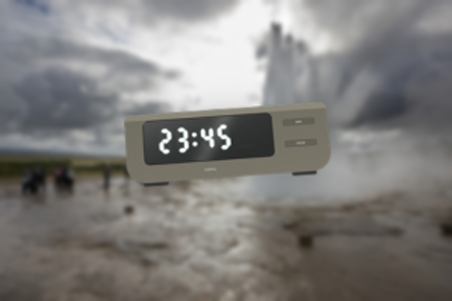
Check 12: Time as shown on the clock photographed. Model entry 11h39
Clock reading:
23h45
